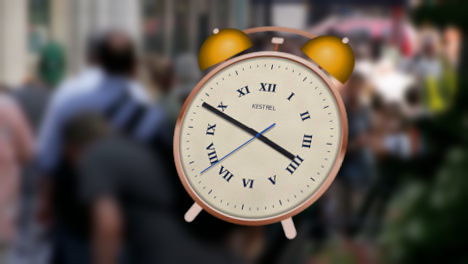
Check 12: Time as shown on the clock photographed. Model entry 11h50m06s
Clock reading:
3h48m38s
